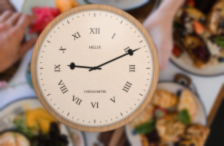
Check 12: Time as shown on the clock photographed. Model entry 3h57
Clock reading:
9h11
